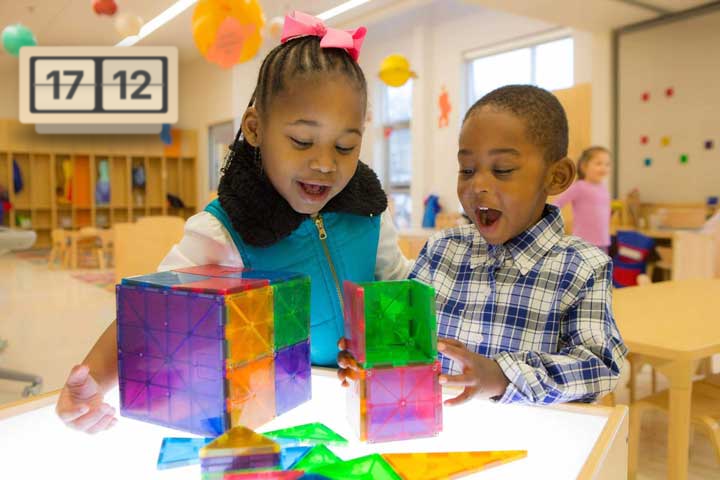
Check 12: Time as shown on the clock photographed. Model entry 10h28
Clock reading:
17h12
